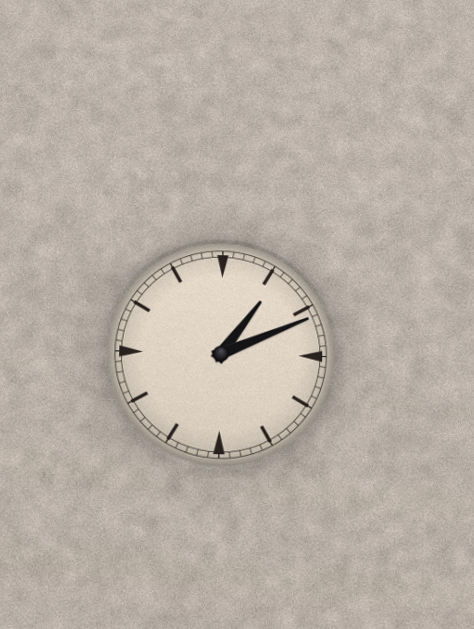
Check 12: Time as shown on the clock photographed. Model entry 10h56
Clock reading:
1h11
